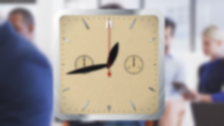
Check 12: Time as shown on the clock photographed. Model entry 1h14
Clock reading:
12h43
